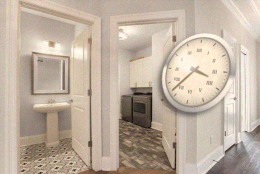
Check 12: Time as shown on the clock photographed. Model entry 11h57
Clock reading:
3h37
